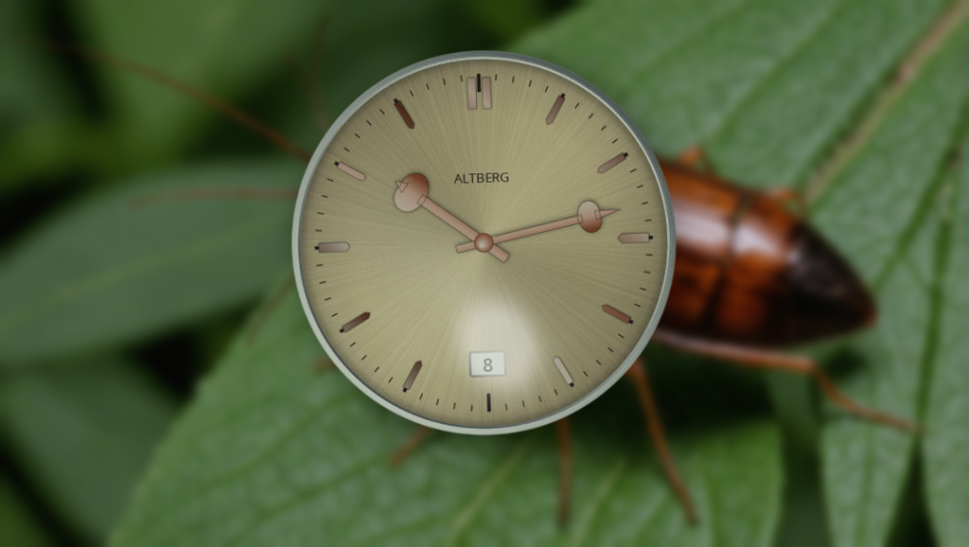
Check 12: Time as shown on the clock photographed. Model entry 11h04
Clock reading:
10h13
